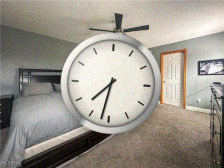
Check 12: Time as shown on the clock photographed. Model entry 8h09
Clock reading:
7h32
